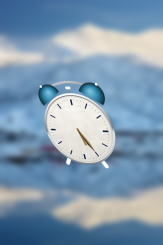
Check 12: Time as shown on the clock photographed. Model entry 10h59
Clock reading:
5h25
